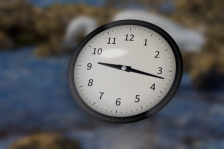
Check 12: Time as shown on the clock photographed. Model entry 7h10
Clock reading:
9h17
